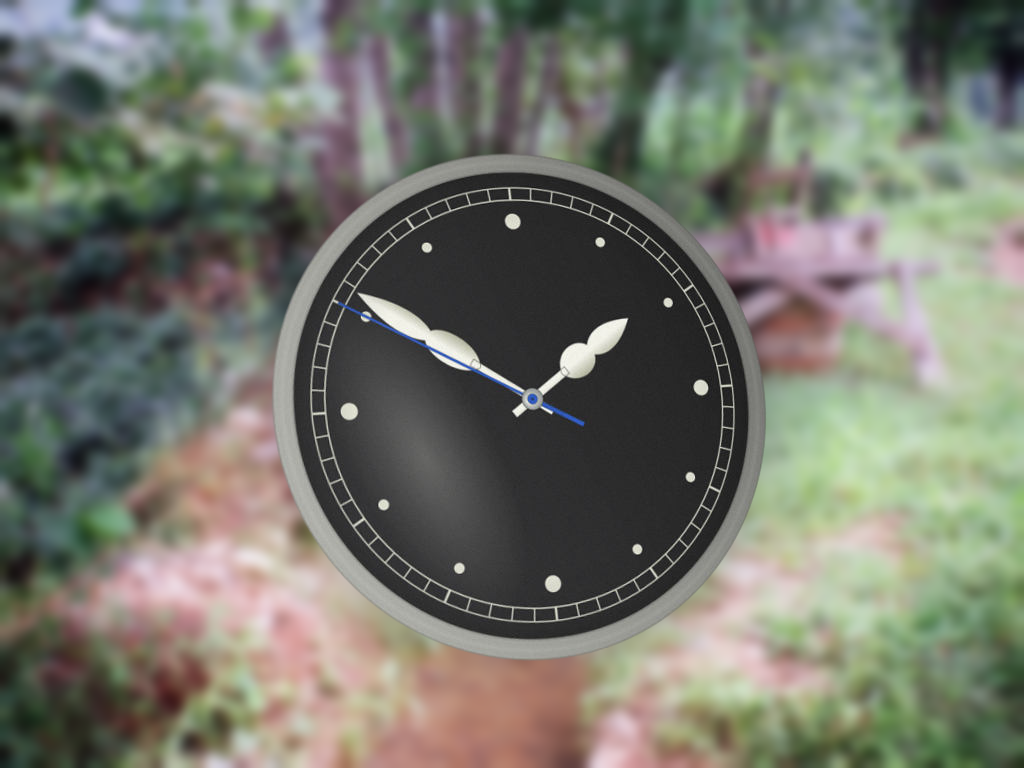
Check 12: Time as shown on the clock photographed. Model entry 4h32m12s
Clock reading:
1h50m50s
